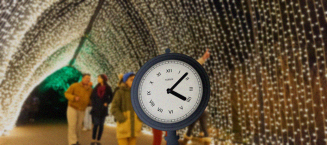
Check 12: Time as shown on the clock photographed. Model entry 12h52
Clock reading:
4h08
